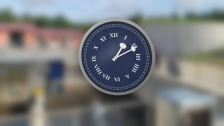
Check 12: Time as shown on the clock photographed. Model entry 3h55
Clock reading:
1h11
